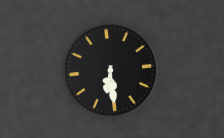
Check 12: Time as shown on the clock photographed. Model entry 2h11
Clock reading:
6h30
